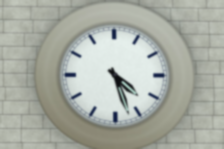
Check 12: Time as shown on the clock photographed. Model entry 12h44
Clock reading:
4h27
